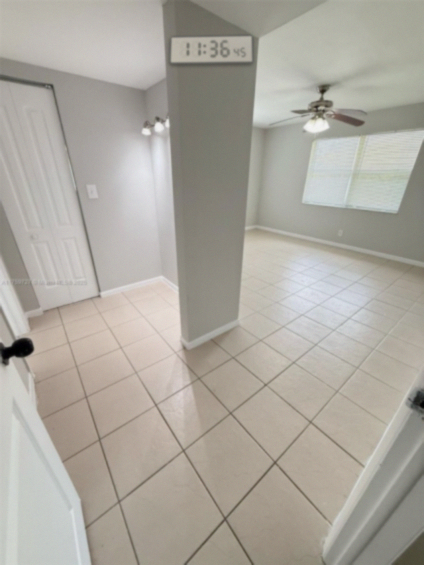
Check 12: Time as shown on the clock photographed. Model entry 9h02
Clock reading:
11h36
